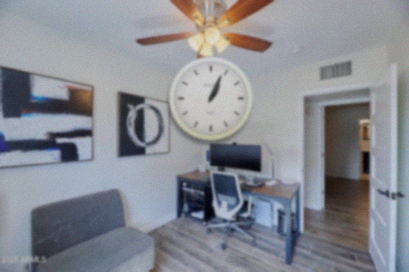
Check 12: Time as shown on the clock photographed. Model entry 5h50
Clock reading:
1h04
